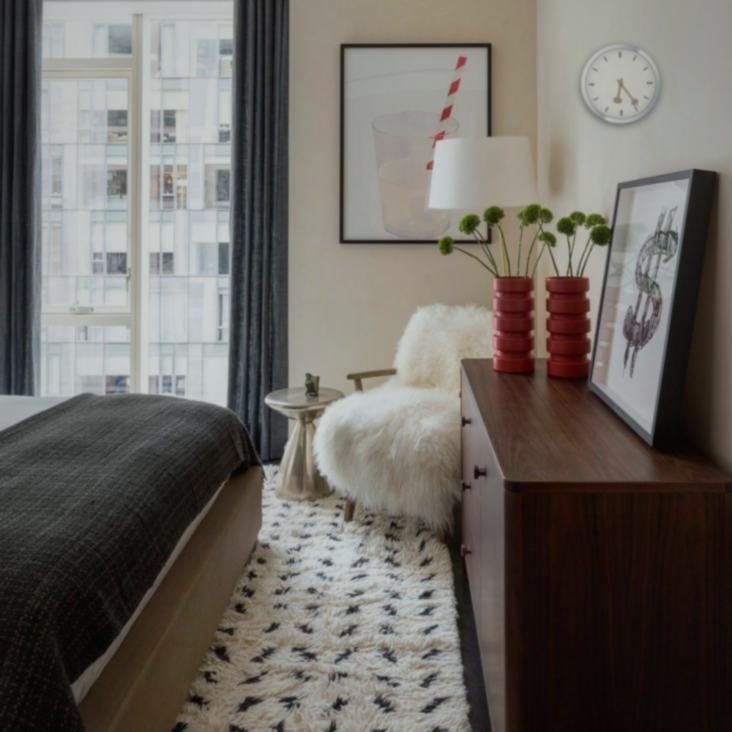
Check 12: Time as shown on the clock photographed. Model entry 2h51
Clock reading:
6h24
